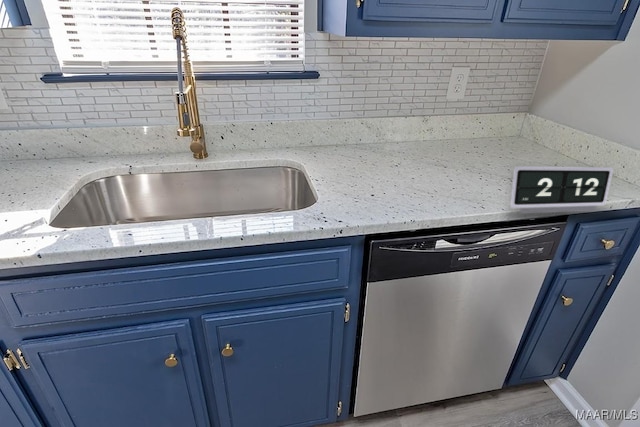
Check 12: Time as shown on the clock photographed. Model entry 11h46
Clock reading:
2h12
